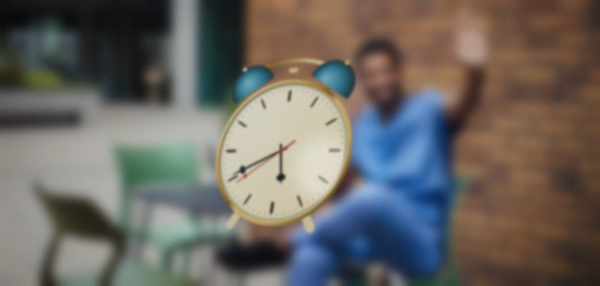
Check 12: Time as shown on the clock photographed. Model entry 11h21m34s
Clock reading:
5h40m39s
